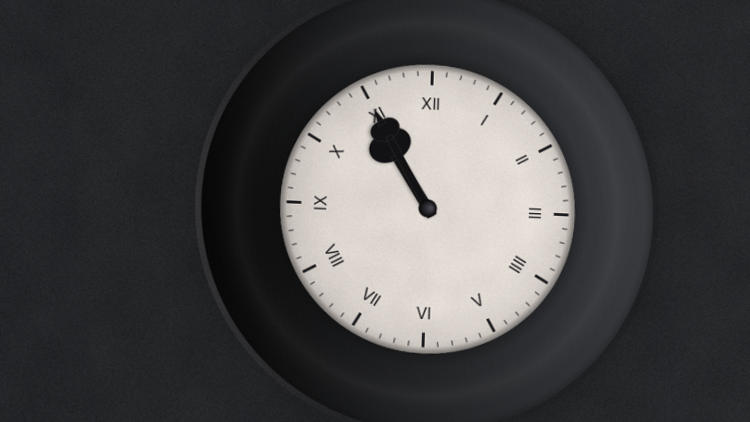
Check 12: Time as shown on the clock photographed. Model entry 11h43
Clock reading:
10h55
